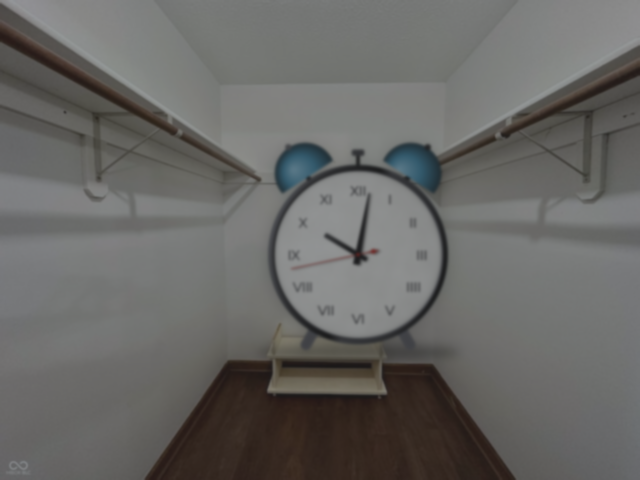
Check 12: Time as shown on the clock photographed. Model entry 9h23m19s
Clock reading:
10h01m43s
